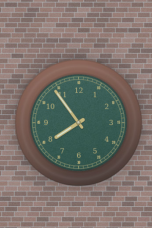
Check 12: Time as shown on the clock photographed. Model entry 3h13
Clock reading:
7h54
